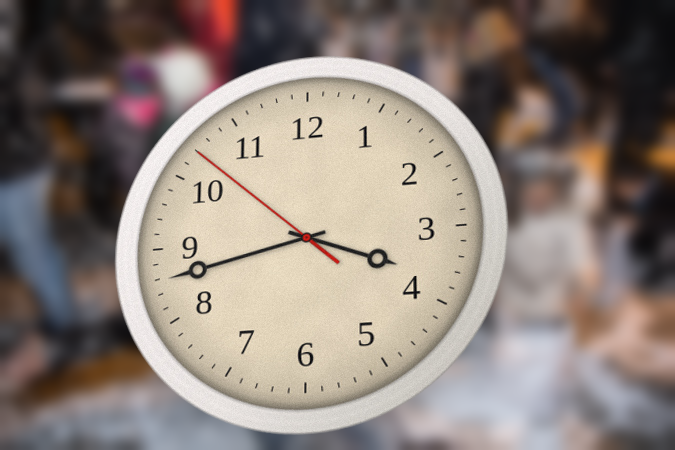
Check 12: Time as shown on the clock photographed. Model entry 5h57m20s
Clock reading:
3h42m52s
